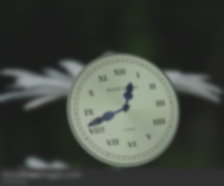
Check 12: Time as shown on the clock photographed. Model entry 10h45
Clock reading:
12h42
